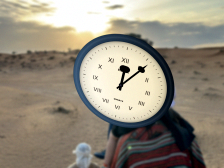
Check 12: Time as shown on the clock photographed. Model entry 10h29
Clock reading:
12h06
